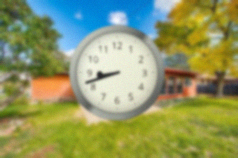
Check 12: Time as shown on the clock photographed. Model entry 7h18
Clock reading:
8h42
